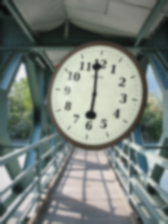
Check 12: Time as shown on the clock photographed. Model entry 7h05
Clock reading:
5h59
